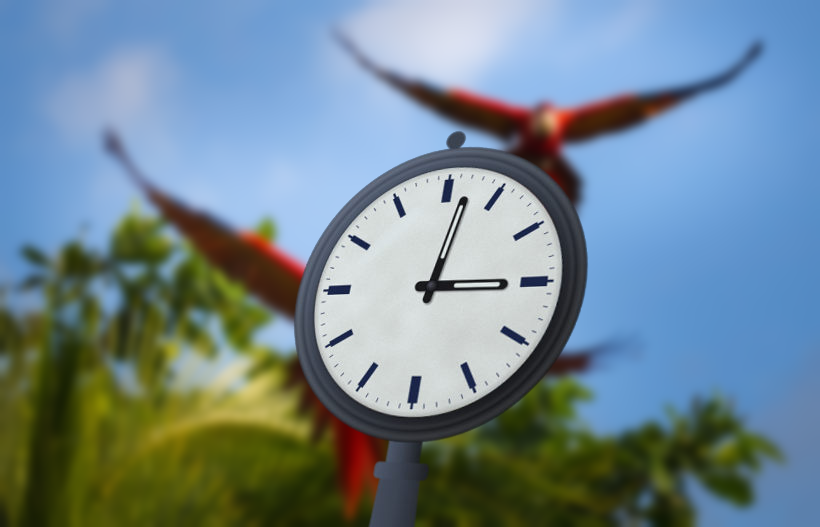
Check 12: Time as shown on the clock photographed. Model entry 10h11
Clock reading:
3h02
